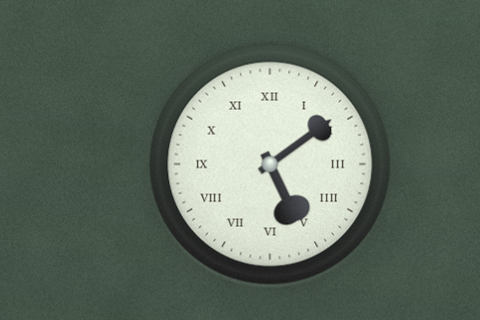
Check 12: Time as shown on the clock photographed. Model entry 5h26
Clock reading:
5h09
